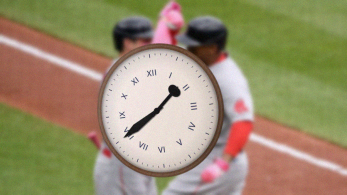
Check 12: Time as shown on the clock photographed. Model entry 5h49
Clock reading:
1h40
